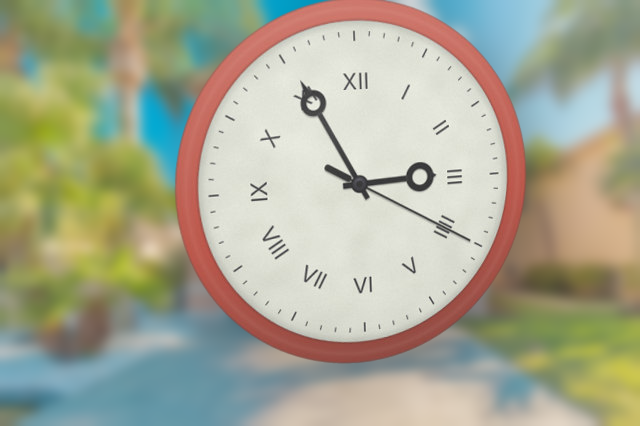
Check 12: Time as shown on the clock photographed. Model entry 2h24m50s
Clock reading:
2h55m20s
